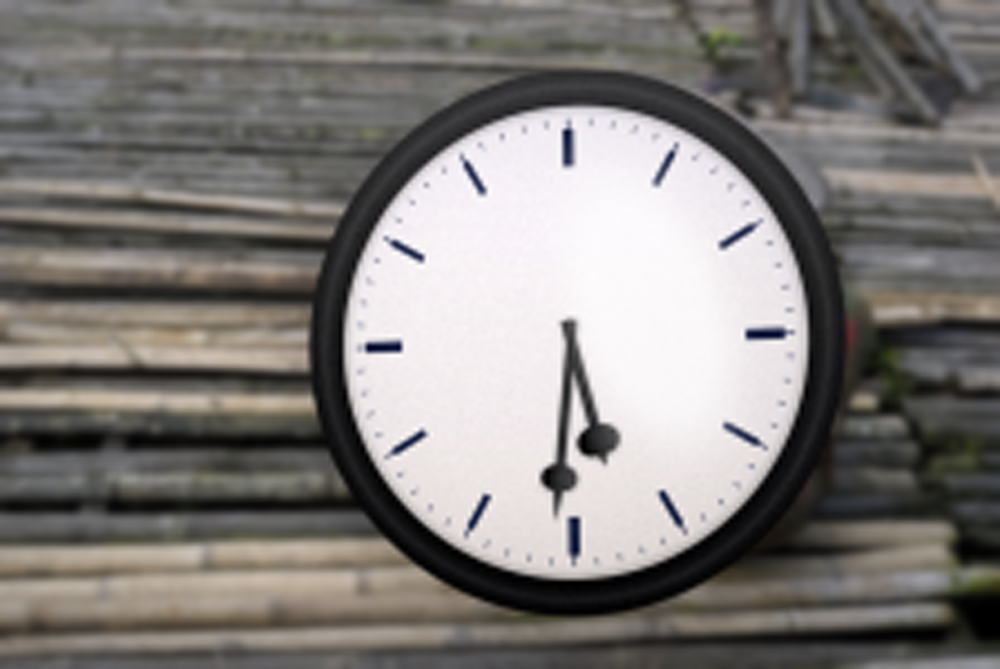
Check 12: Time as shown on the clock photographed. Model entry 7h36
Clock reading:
5h31
